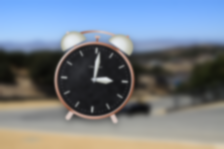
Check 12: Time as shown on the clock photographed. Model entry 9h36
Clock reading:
3h01
